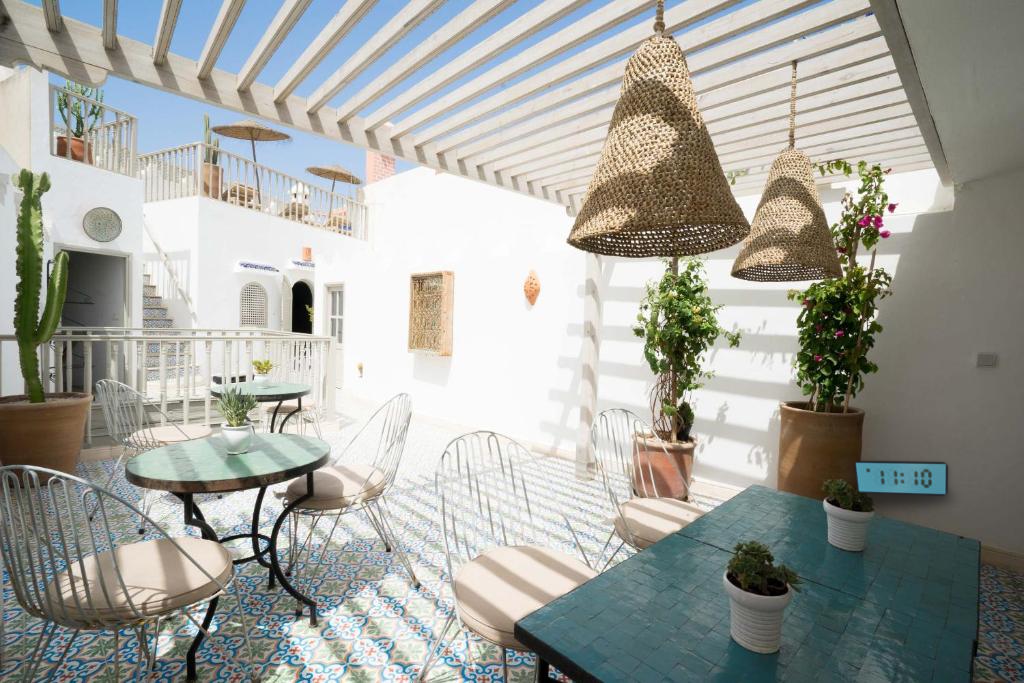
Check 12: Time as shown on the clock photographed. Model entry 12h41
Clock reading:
11h10
